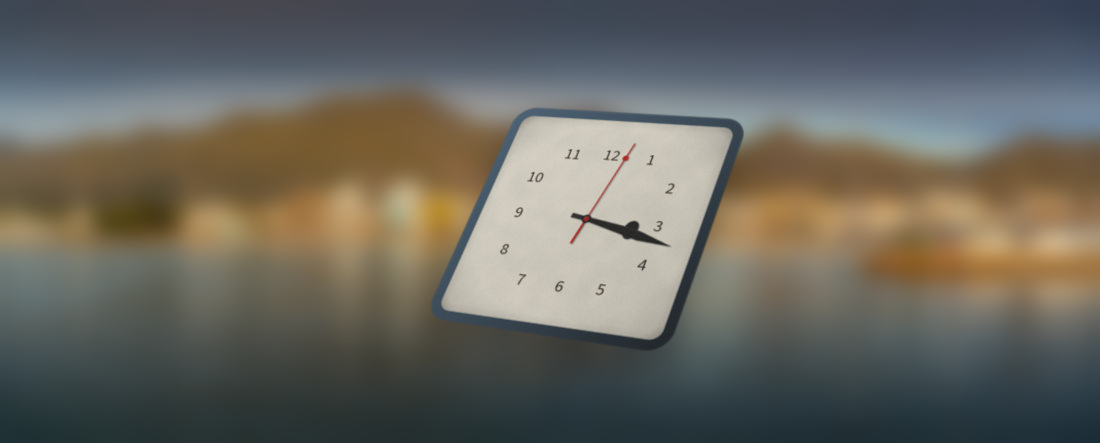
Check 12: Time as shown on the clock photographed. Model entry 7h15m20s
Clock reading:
3h17m02s
